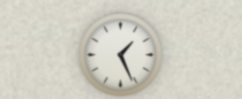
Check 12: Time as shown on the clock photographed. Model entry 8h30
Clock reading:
1h26
